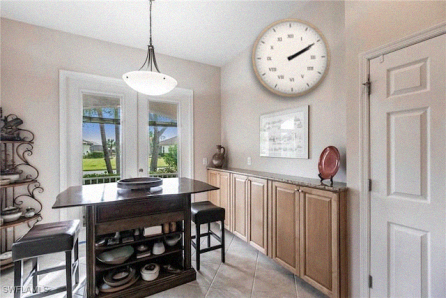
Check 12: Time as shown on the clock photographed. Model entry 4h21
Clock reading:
2h10
